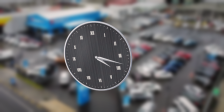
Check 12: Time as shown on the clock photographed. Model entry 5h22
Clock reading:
4h18
